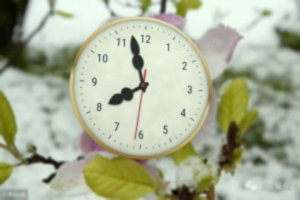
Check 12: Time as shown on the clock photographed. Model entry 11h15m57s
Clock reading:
7h57m31s
